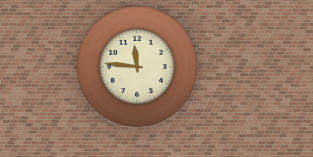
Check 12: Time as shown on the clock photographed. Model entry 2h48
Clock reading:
11h46
